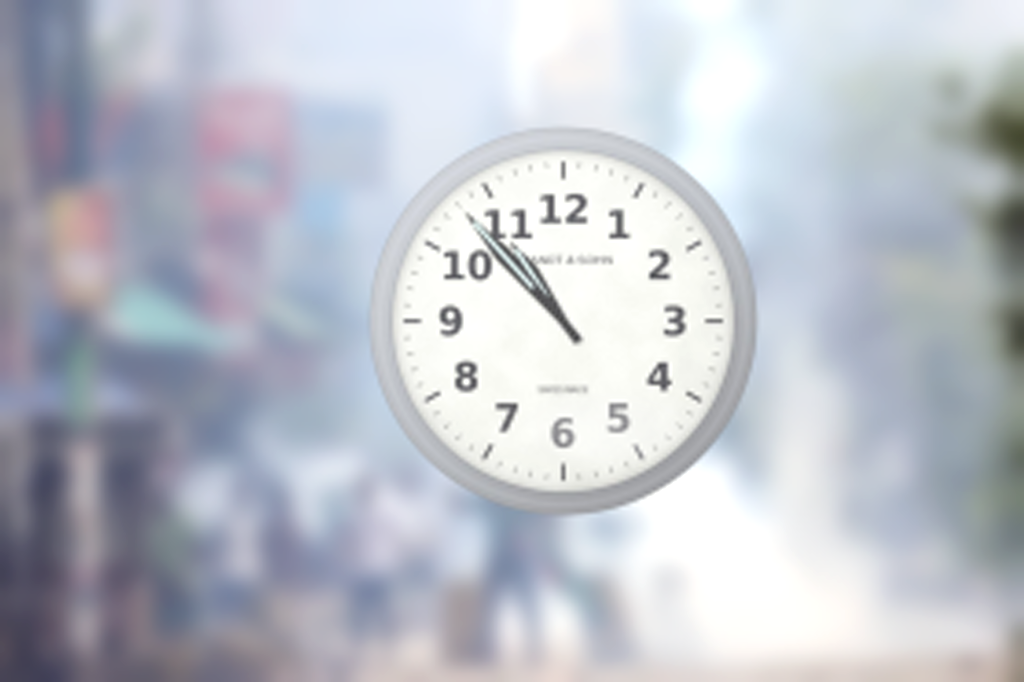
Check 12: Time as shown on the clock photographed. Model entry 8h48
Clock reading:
10h53
